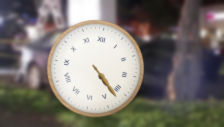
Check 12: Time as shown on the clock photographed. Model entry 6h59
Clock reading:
4h22
